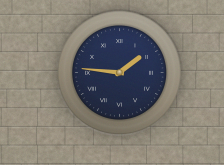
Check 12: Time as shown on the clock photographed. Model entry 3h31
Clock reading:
1h46
